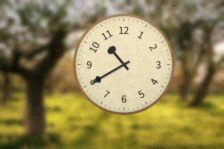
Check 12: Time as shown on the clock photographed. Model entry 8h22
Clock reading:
10h40
